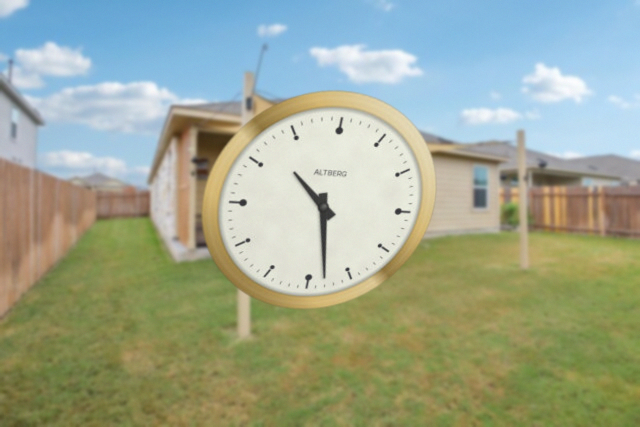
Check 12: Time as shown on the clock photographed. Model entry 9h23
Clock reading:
10h28
